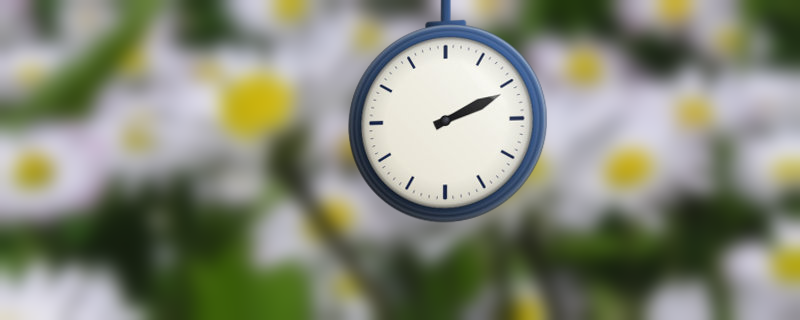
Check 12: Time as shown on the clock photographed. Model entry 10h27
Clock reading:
2h11
